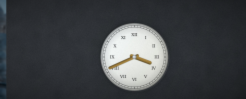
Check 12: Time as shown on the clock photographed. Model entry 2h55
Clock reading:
3h41
